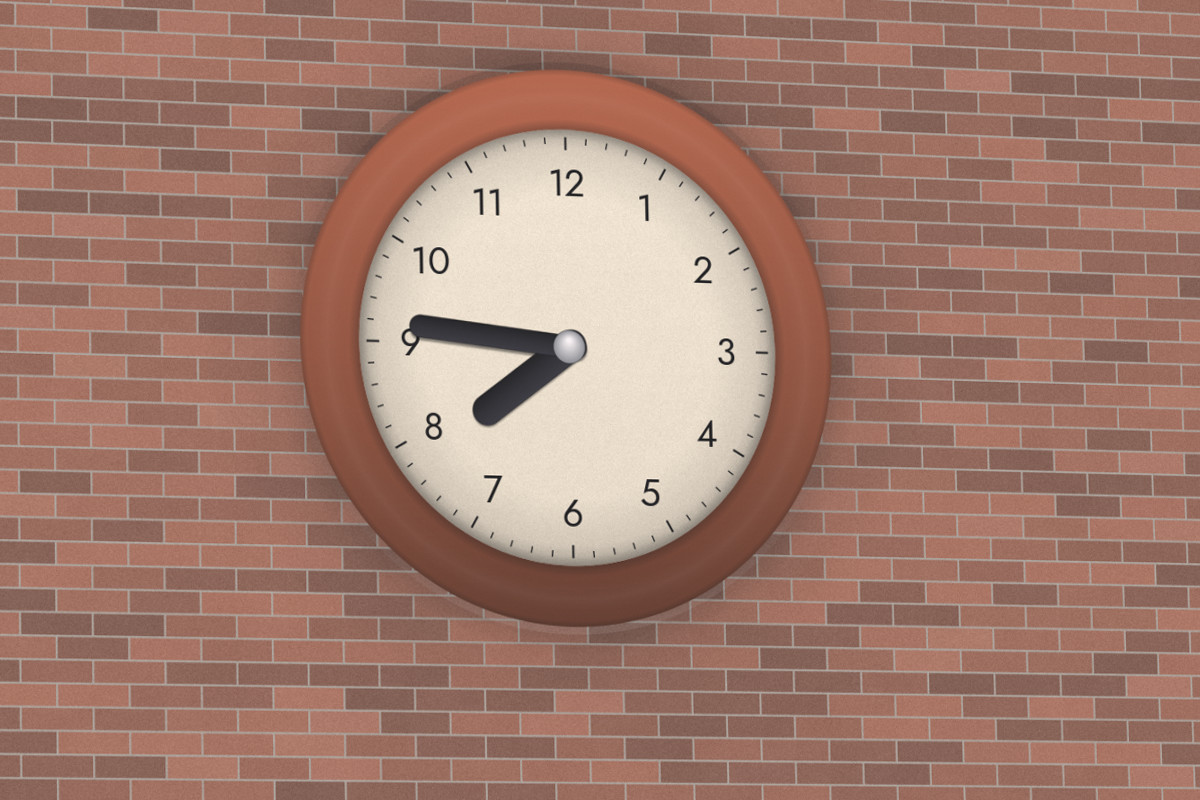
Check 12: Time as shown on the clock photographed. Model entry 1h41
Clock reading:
7h46
